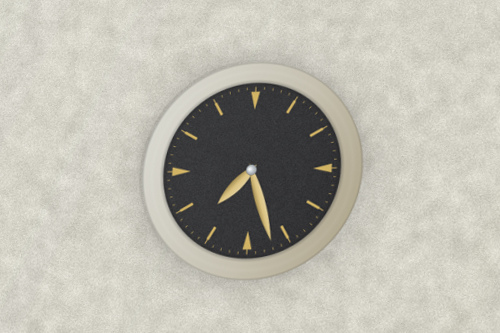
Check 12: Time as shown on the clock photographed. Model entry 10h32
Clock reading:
7h27
